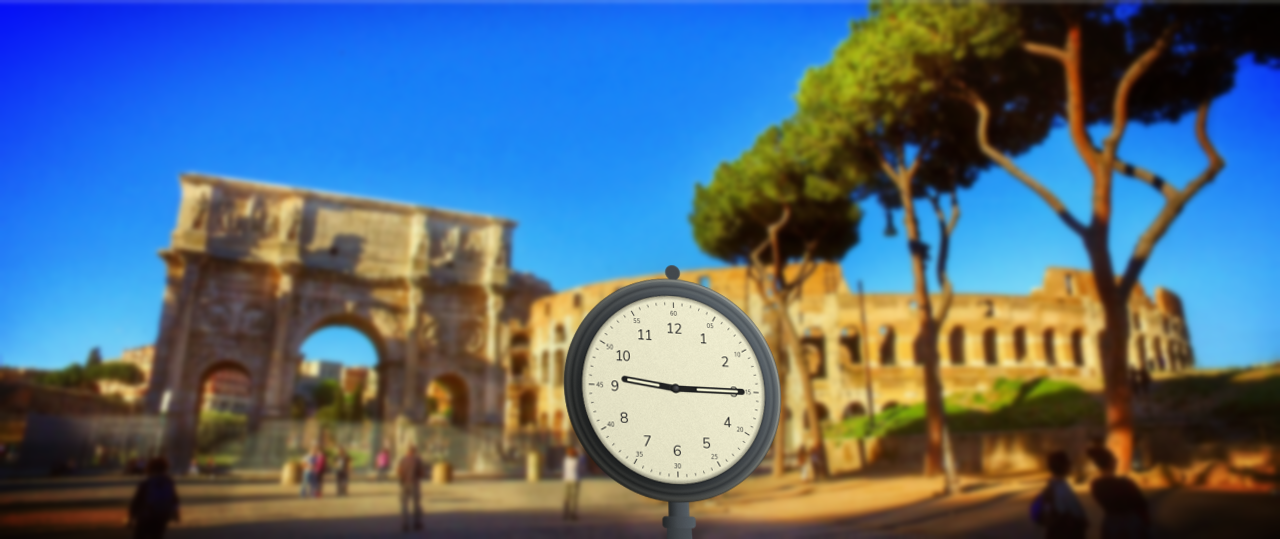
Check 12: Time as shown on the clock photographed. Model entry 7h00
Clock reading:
9h15
